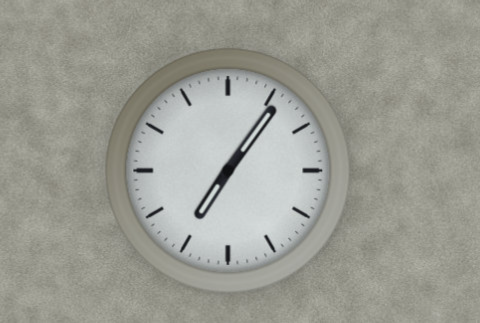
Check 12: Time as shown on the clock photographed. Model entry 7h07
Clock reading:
7h06
